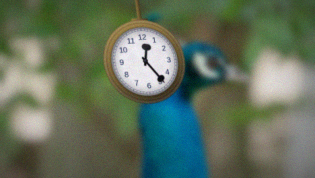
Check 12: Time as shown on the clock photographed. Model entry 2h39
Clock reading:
12h24
